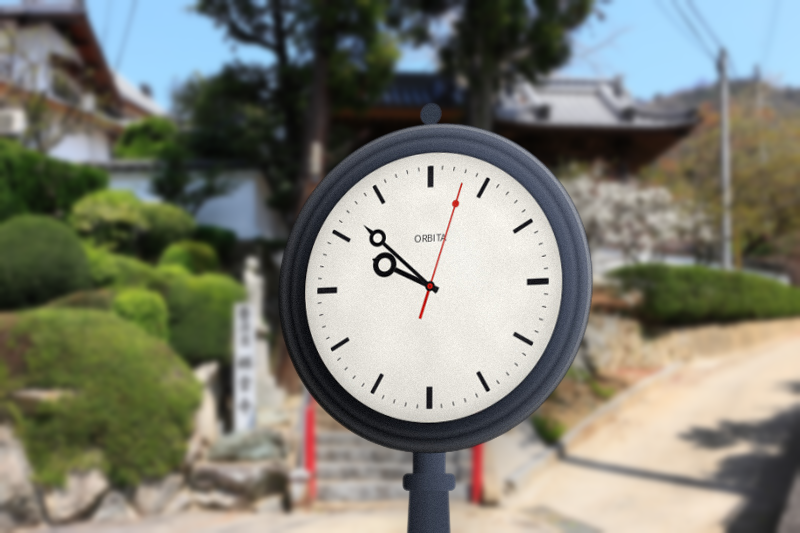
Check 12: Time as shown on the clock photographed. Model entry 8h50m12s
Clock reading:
9h52m03s
